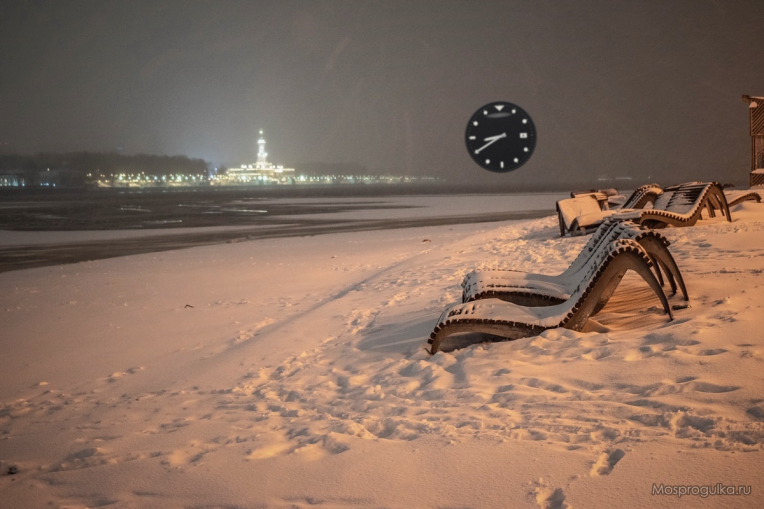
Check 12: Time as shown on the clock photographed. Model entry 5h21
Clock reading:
8h40
